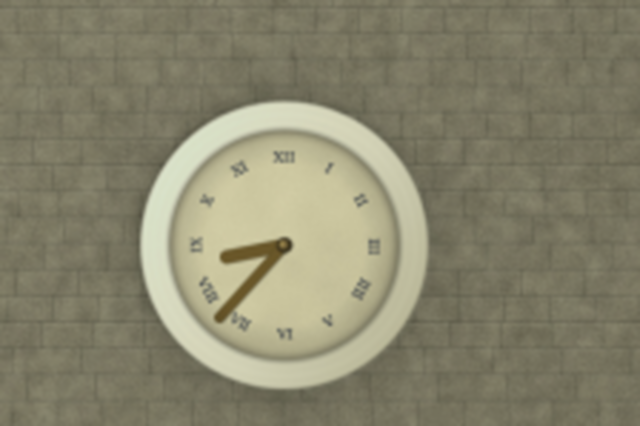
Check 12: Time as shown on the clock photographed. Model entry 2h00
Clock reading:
8h37
